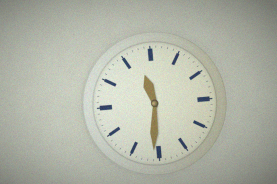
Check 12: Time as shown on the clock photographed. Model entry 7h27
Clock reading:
11h31
